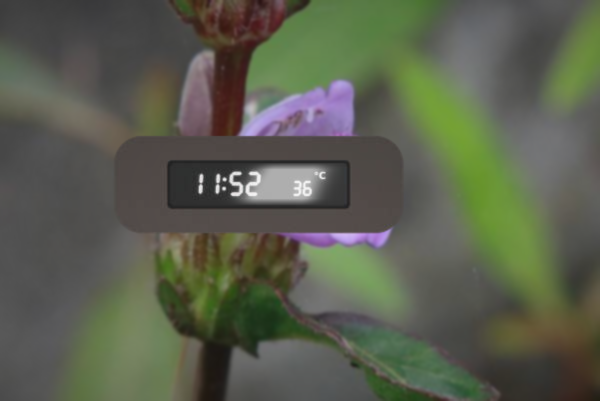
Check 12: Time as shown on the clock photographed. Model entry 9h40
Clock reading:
11h52
